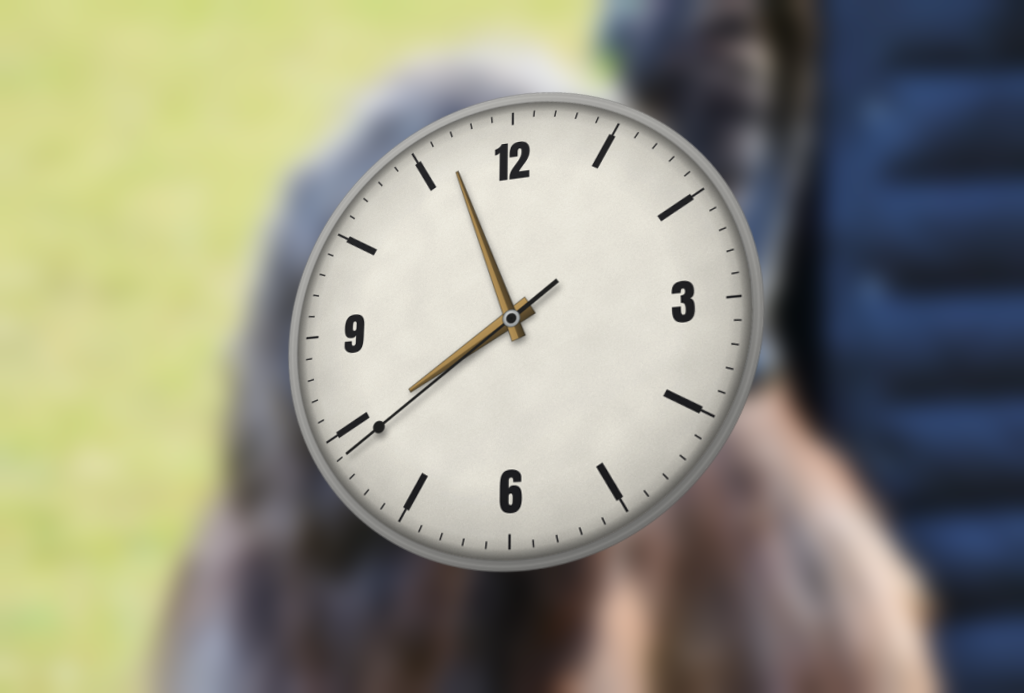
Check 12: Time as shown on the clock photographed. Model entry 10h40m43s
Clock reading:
7h56m39s
